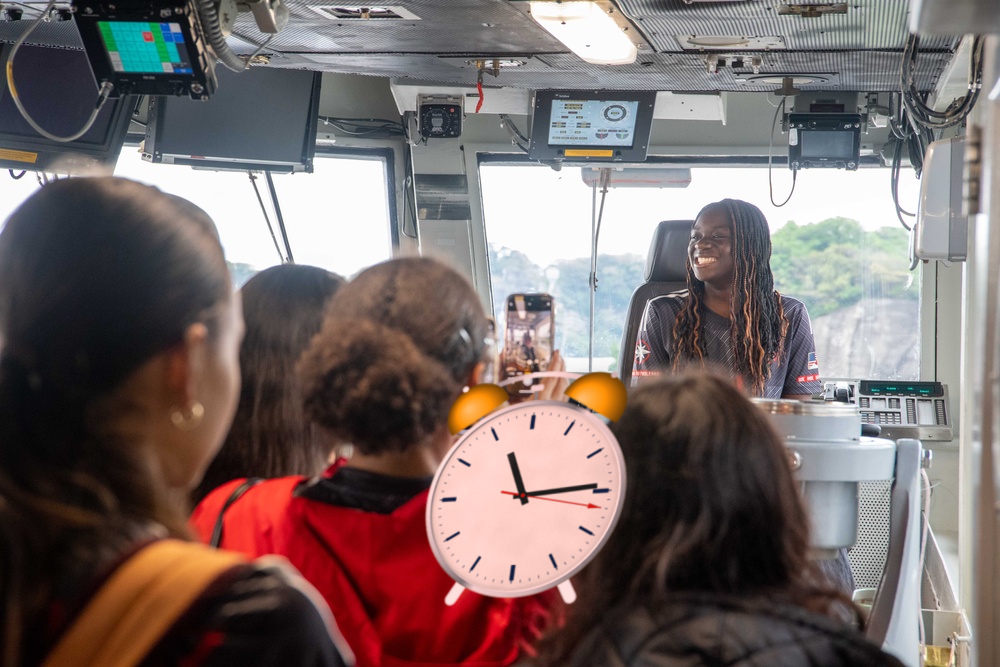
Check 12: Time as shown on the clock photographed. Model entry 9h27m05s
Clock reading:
11h14m17s
